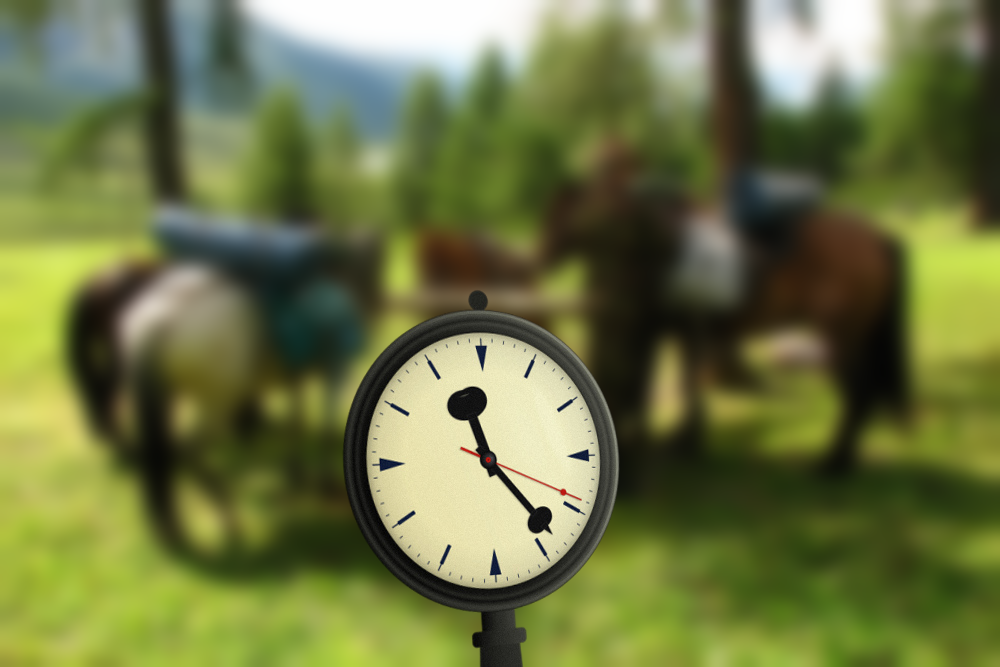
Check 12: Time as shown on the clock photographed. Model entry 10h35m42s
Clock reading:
11h23m19s
